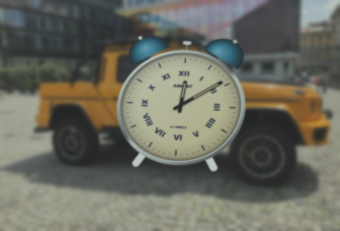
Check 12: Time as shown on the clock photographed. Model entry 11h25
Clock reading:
12h09
